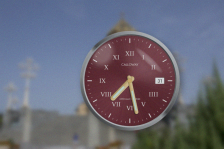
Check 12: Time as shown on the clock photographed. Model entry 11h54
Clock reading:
7h28
